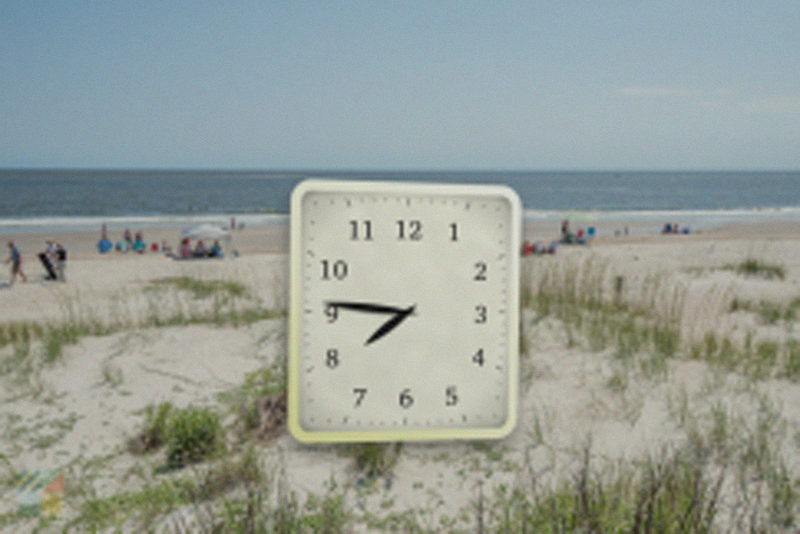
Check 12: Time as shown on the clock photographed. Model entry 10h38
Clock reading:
7h46
